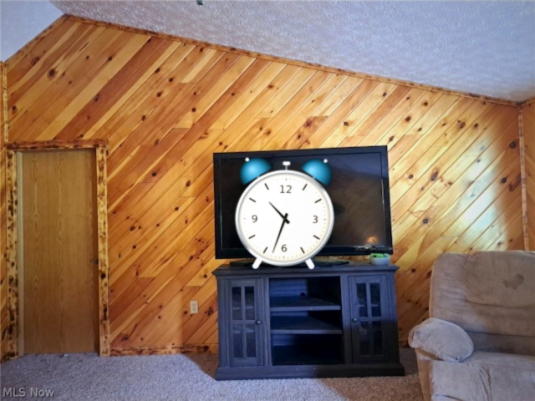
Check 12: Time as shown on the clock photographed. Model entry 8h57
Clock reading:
10h33
